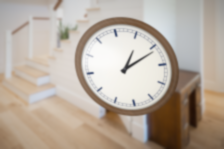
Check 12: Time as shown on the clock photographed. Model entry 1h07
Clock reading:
1h11
